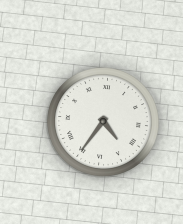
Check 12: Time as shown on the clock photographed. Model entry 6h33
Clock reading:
4h35
